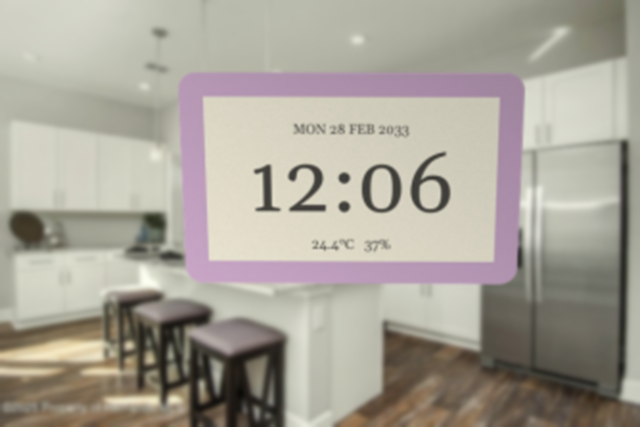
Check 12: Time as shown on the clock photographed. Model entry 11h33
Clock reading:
12h06
